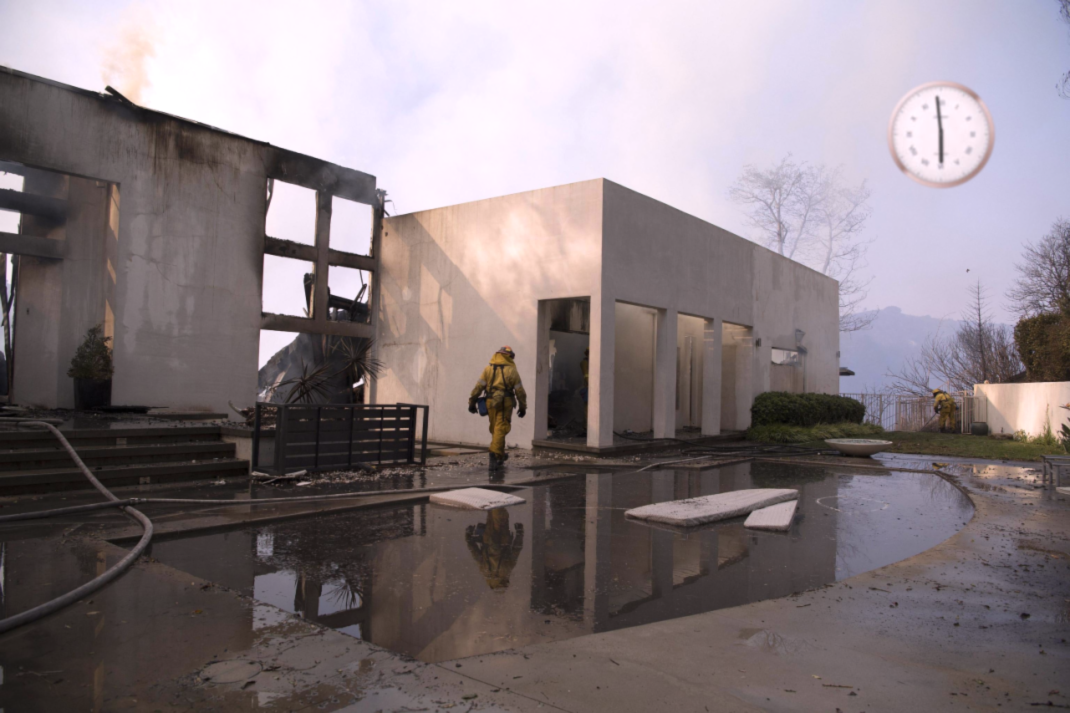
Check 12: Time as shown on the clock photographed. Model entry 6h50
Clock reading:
5h59
